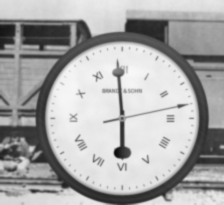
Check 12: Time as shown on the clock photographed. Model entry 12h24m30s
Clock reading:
5h59m13s
